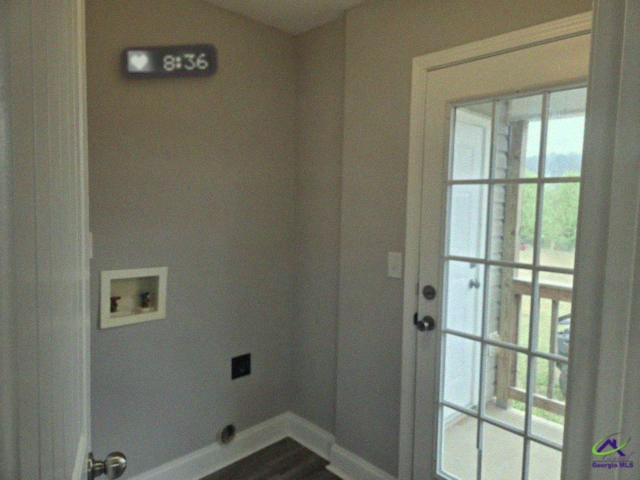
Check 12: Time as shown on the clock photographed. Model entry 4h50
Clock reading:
8h36
